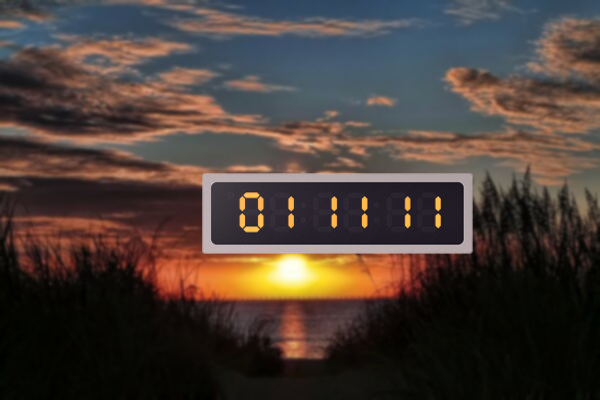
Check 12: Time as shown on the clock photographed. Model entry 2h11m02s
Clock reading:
1h11m11s
